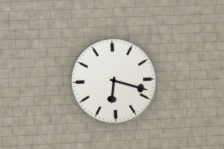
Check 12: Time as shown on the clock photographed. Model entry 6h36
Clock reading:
6h18
